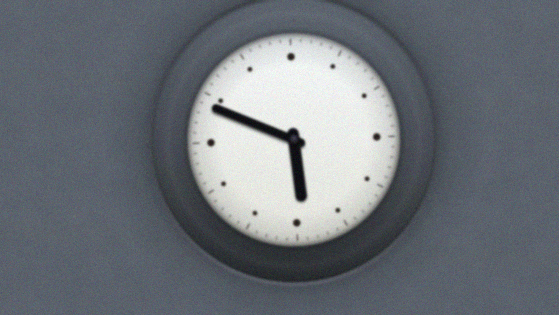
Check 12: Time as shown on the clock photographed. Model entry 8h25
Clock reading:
5h49
